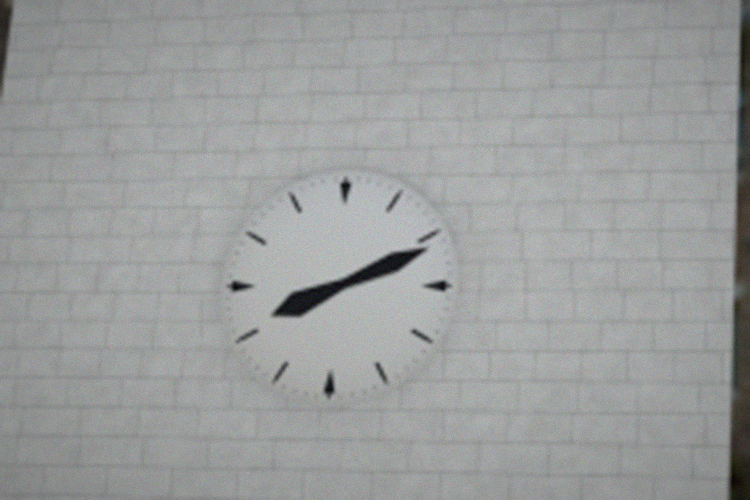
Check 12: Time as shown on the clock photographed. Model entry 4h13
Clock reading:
8h11
